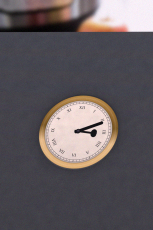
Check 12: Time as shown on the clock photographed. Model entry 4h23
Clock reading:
3h11
